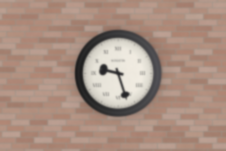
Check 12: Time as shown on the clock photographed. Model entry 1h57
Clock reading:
9h27
